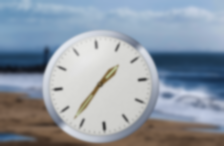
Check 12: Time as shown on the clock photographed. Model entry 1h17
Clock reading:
1h37
